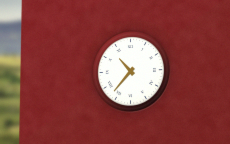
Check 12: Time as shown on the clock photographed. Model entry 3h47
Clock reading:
10h37
